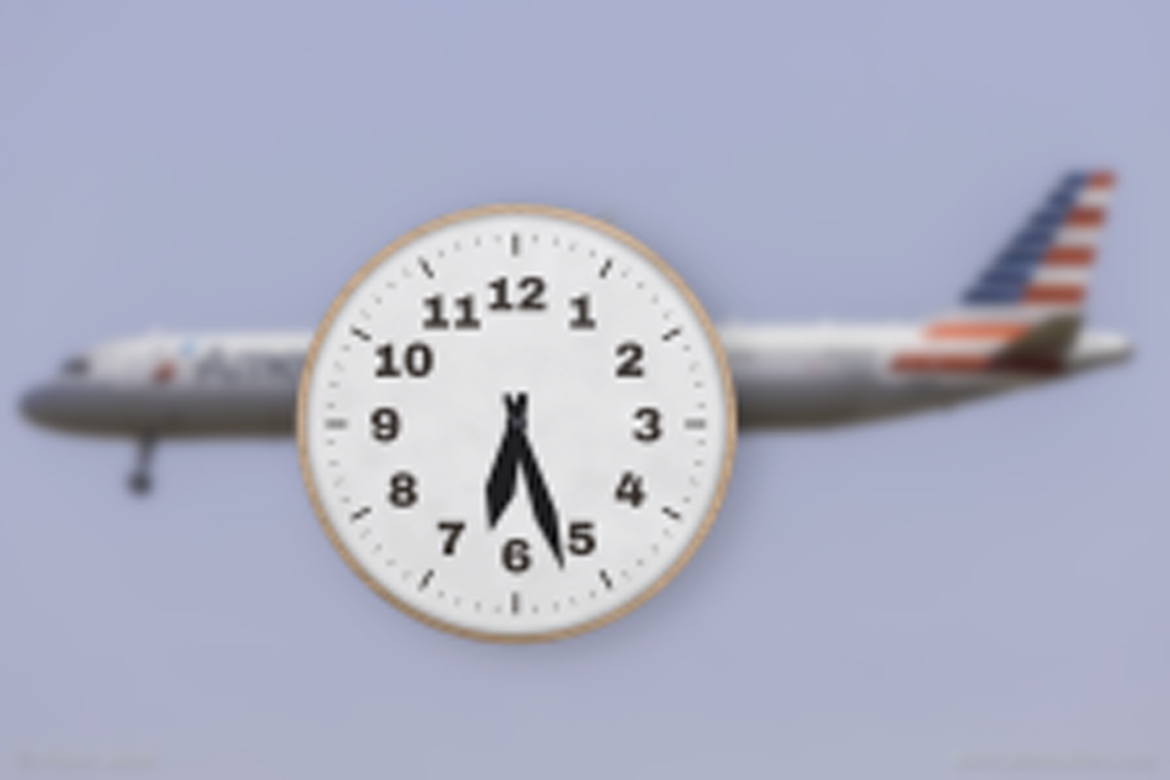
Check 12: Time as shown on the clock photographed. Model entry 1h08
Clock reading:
6h27
